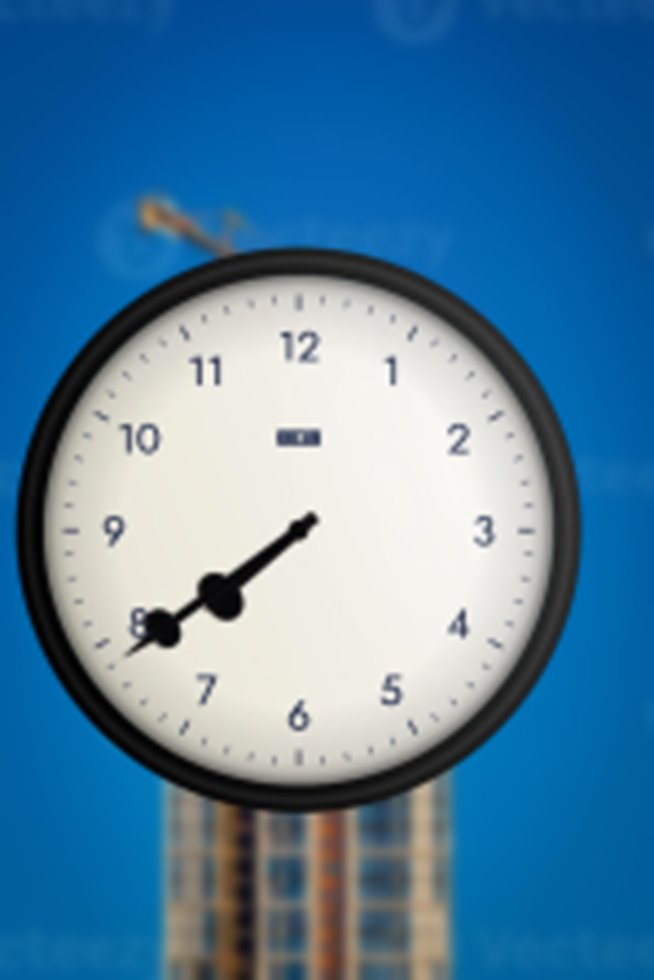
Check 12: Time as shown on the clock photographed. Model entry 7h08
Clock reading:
7h39
